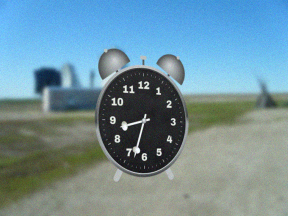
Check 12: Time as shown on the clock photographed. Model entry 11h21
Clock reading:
8h33
